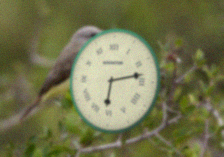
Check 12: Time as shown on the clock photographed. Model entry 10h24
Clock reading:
6h13
